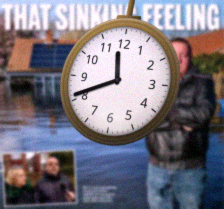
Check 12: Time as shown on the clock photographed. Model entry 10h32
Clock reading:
11h41
